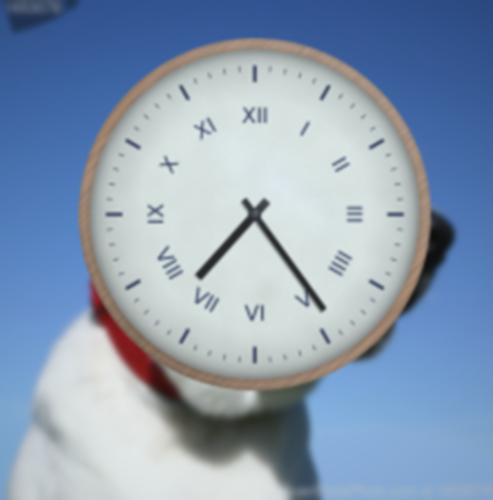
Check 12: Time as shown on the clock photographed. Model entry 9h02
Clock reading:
7h24
